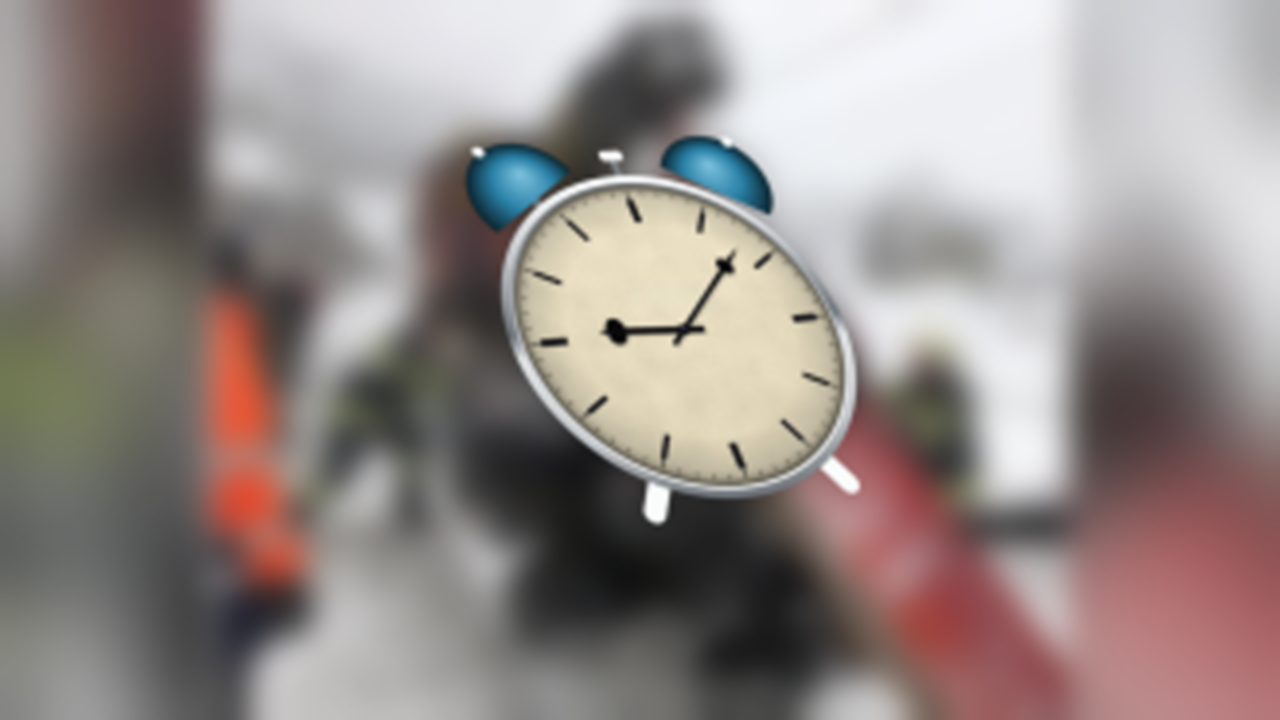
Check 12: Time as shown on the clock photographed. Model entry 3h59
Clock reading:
9h08
